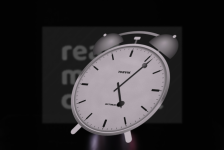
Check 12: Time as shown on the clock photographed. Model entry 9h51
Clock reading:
5h06
